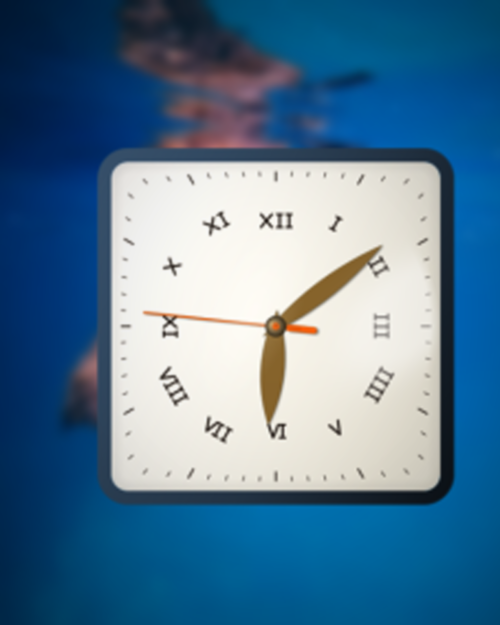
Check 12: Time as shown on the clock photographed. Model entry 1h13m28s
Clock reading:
6h08m46s
